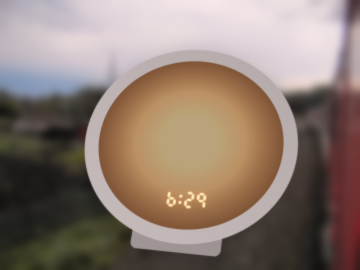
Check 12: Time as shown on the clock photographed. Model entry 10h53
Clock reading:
6h29
